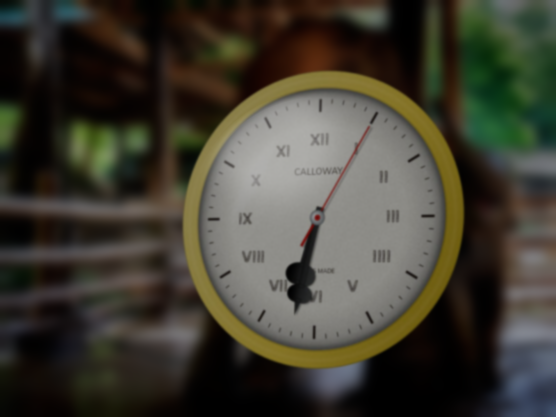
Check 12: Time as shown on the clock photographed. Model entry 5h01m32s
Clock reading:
6h32m05s
